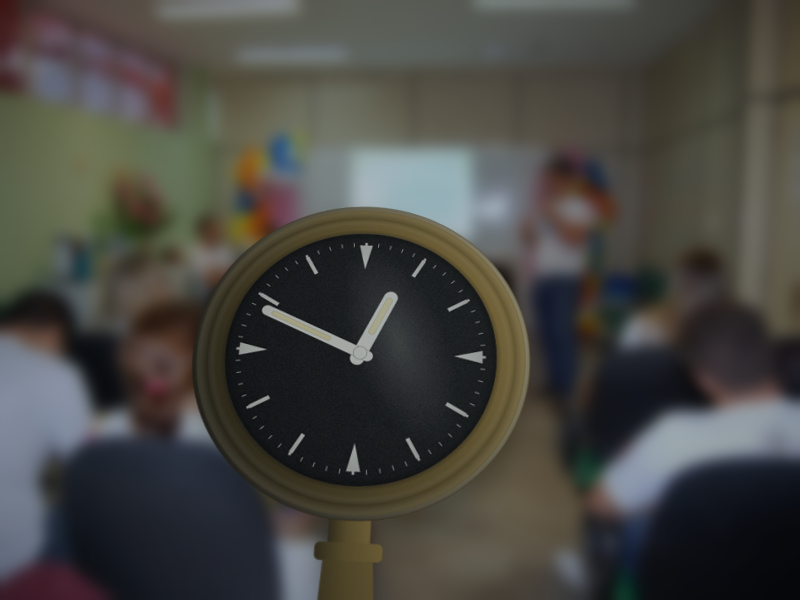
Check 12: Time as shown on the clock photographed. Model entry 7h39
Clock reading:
12h49
